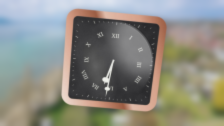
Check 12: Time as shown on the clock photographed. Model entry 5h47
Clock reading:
6h31
